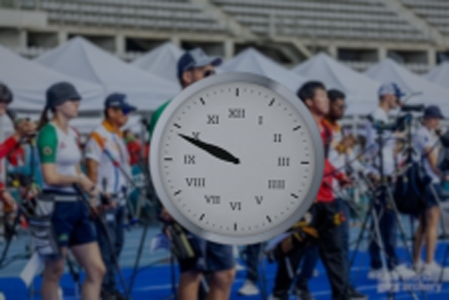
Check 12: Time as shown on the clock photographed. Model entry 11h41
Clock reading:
9h49
